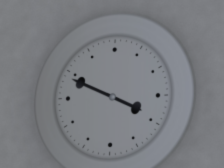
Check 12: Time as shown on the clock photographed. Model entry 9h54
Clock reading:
3h49
